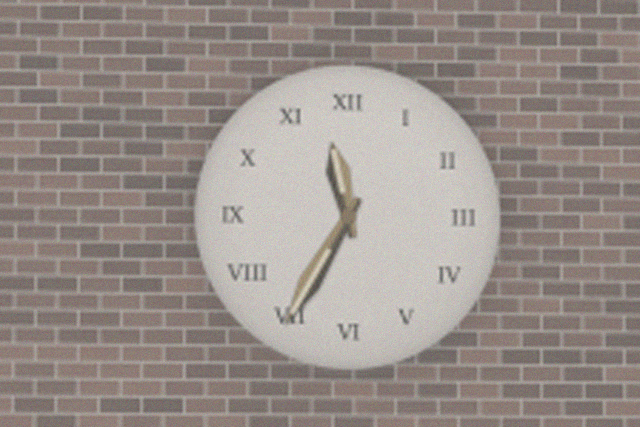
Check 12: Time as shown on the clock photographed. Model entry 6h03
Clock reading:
11h35
